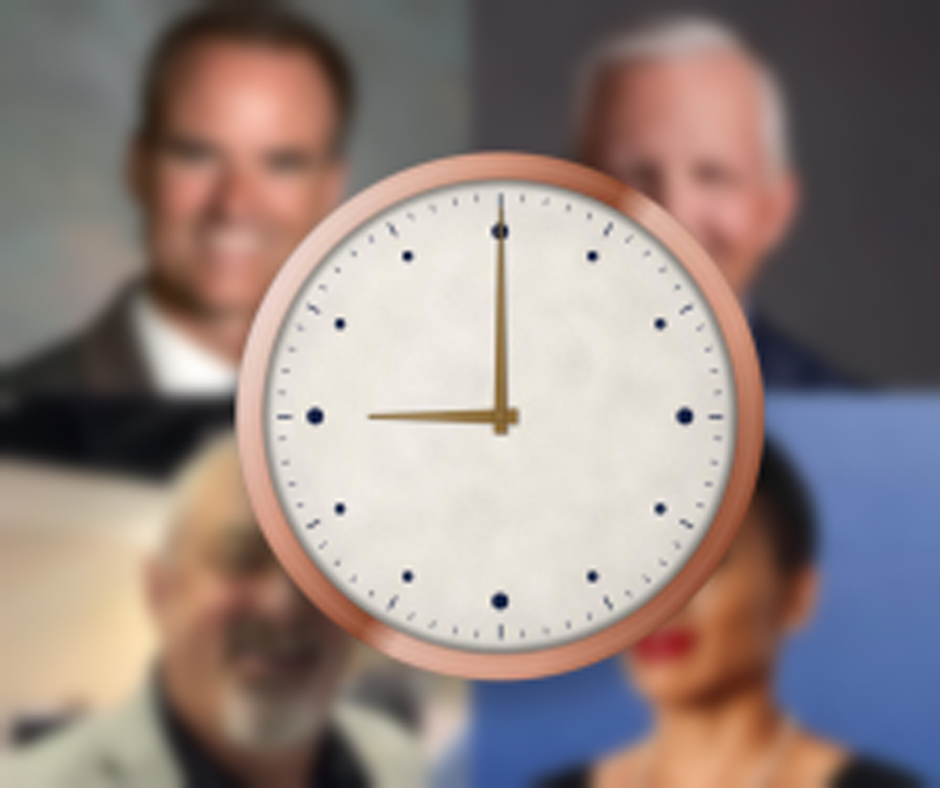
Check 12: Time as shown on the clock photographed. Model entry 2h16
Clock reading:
9h00
